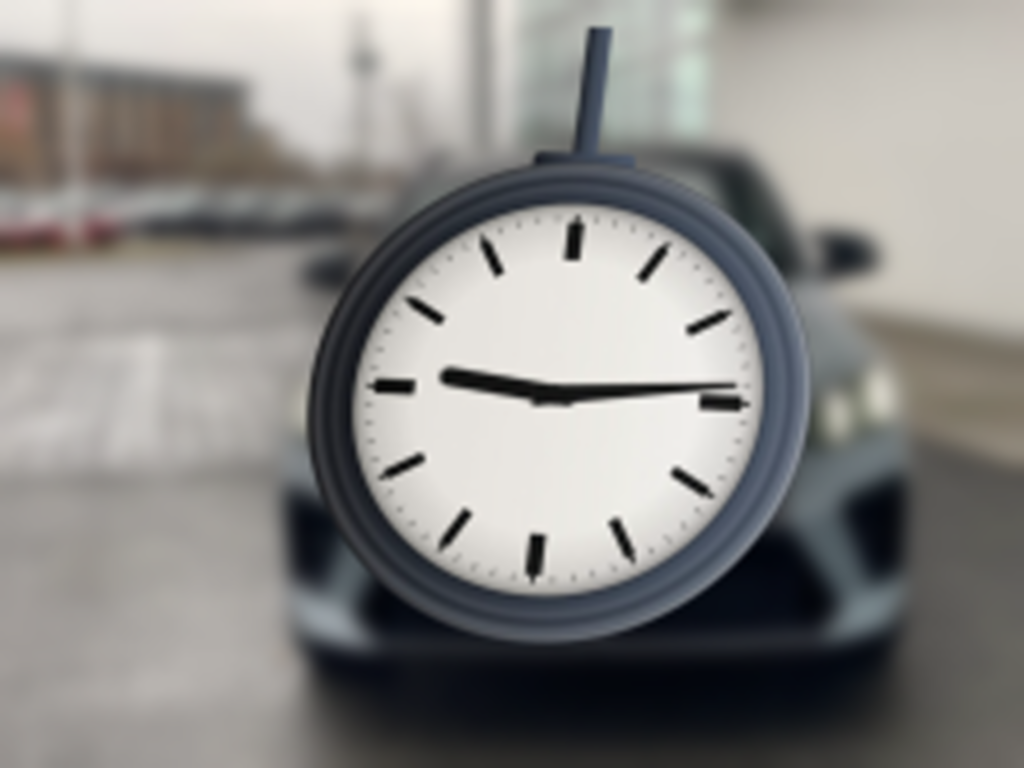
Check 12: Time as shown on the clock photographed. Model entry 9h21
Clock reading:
9h14
